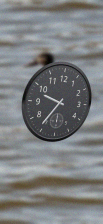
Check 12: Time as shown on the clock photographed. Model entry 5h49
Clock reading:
9h36
